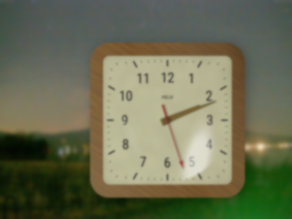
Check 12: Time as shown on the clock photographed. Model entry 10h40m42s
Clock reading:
2h11m27s
